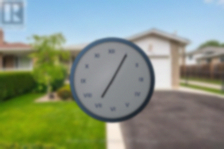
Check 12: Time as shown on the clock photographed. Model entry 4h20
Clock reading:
7h05
